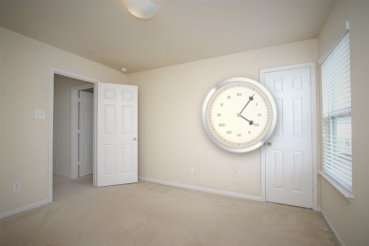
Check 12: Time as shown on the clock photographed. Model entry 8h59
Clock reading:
4h06
